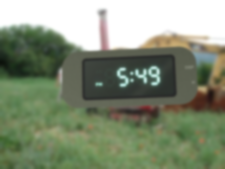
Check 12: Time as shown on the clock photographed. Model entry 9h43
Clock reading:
5h49
